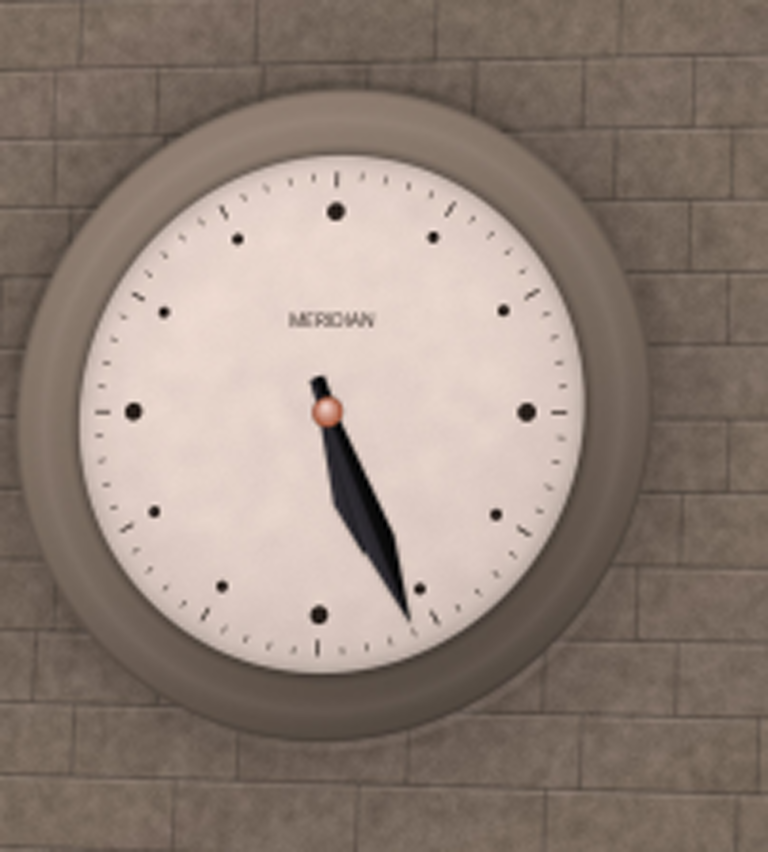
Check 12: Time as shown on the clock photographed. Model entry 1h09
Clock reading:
5h26
